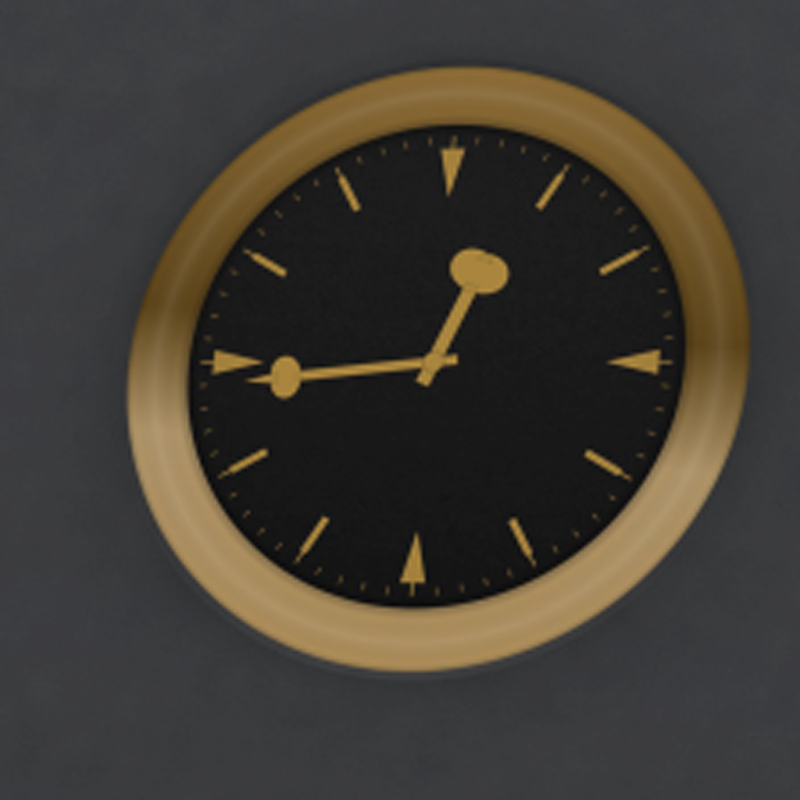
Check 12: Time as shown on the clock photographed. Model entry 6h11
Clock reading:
12h44
